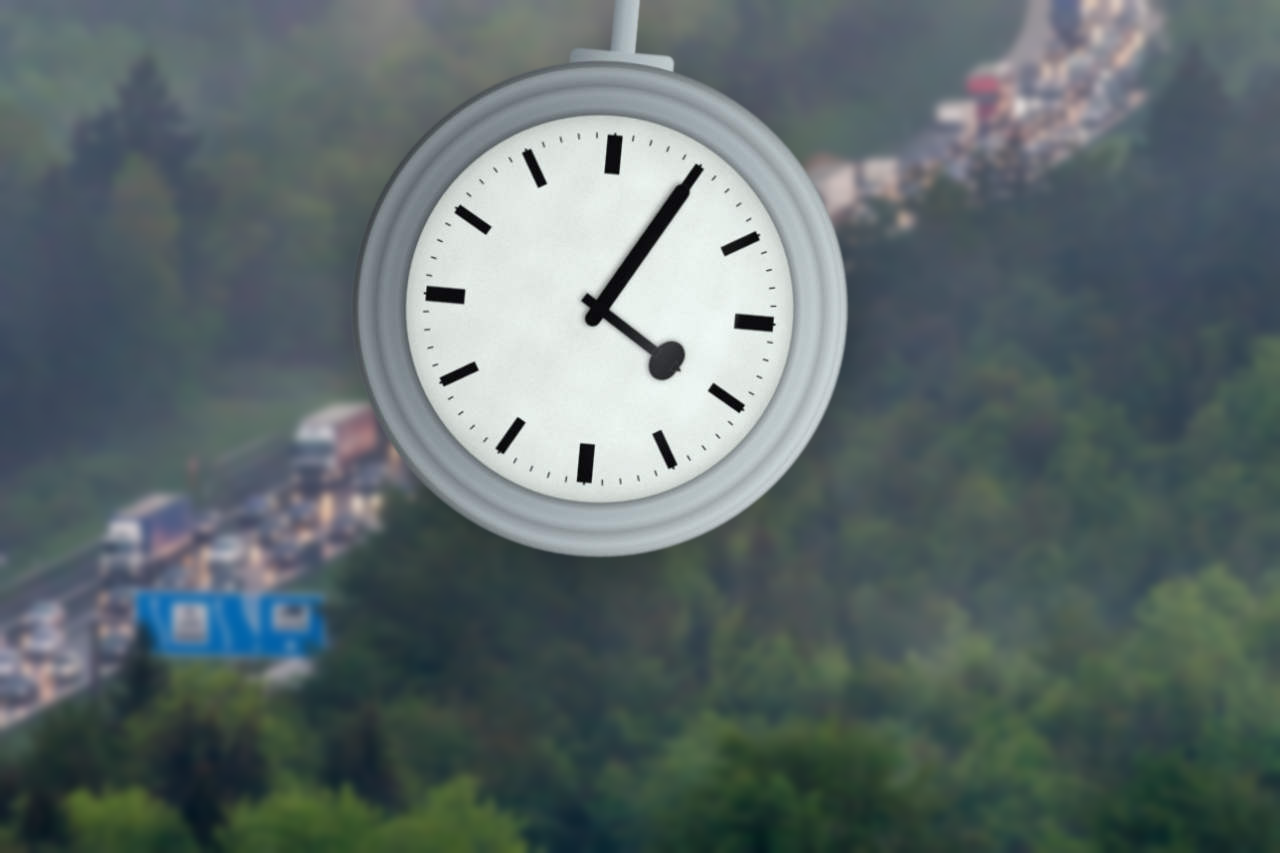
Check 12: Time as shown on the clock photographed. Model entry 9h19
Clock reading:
4h05
